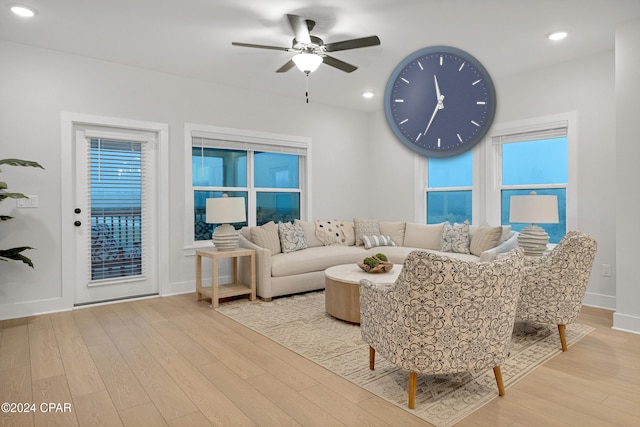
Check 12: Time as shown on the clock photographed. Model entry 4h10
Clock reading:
11h34
